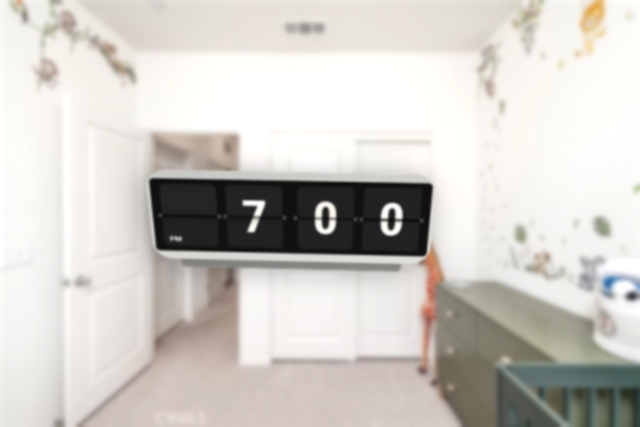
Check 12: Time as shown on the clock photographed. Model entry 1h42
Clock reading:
7h00
